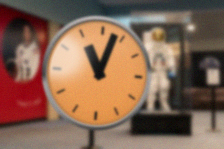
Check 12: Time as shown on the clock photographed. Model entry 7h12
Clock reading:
11h03
